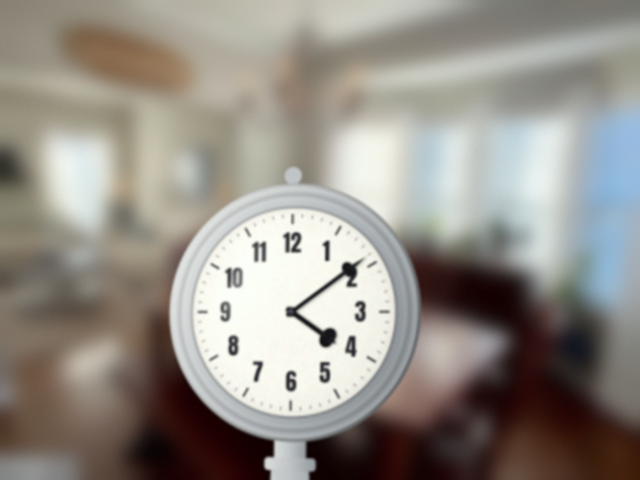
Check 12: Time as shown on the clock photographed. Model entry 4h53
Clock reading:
4h09
